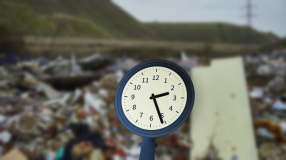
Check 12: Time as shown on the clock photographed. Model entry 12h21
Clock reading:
2h26
